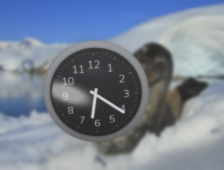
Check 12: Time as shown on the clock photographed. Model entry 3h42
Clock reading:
6h21
